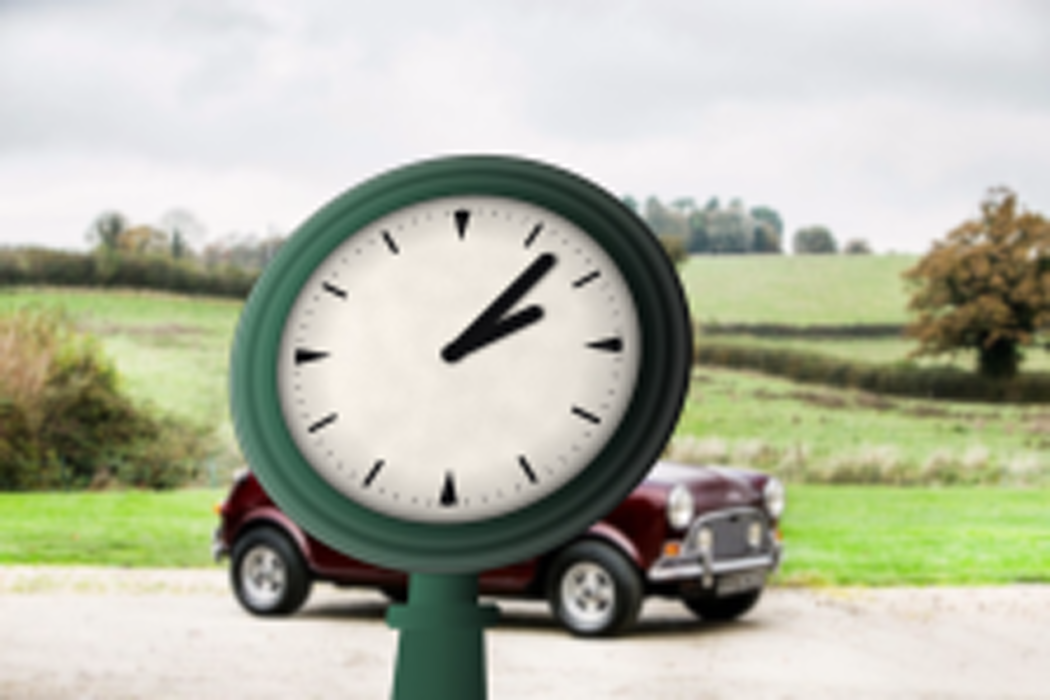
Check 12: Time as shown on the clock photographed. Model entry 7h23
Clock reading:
2h07
